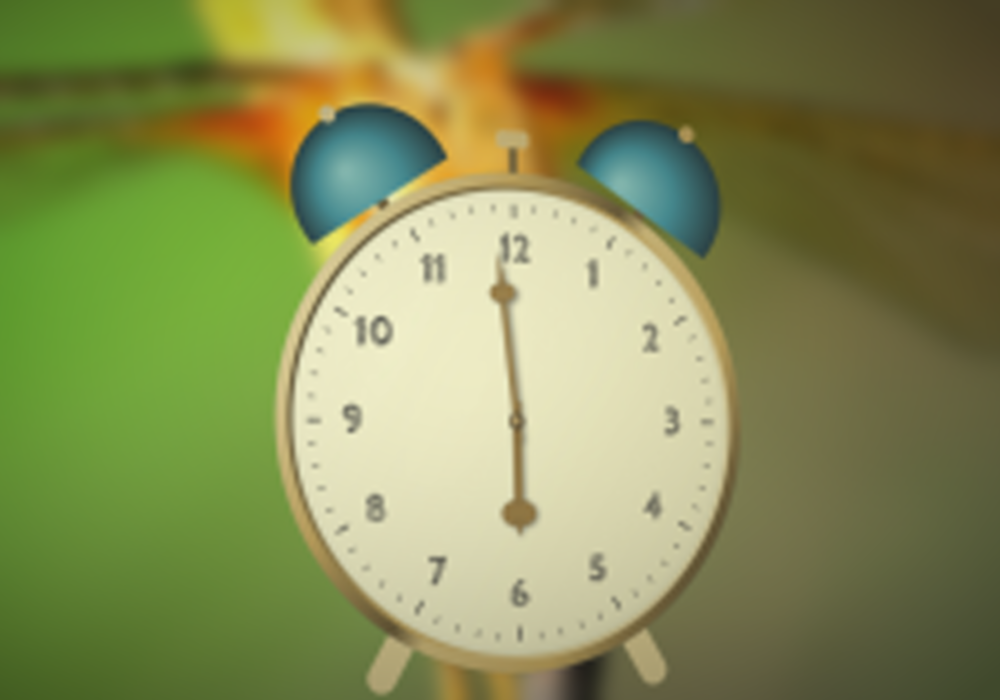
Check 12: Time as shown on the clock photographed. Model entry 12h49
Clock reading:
5h59
